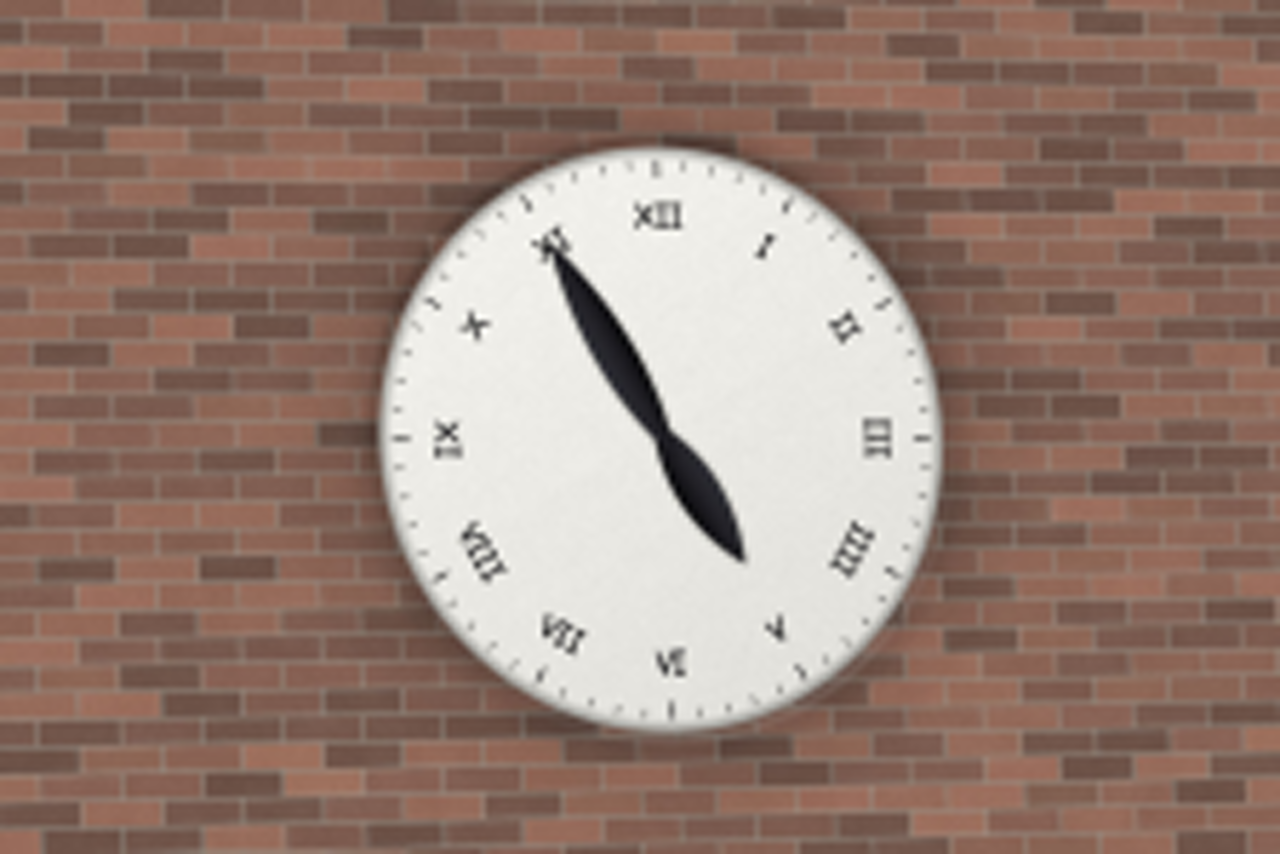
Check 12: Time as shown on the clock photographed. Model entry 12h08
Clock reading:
4h55
